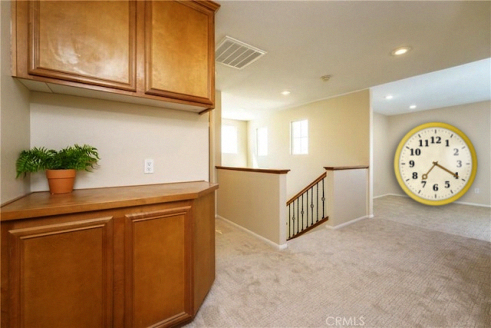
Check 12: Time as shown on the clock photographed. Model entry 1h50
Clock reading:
7h20
